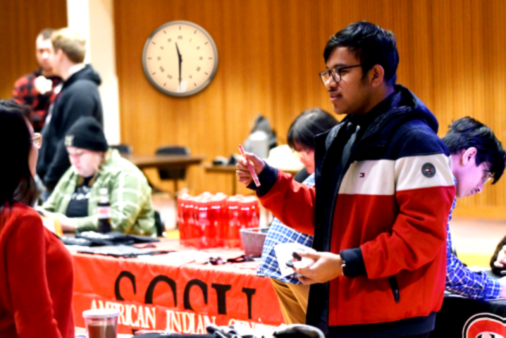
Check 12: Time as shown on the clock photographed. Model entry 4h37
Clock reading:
11h30
